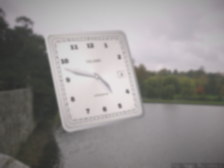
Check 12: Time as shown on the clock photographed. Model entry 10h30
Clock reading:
4h48
